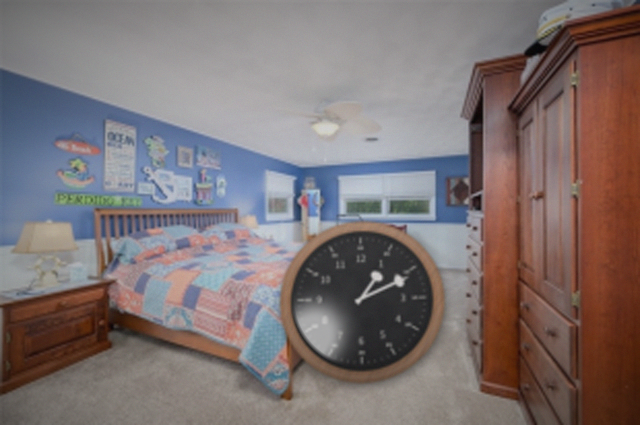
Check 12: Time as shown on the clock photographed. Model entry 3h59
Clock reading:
1h11
